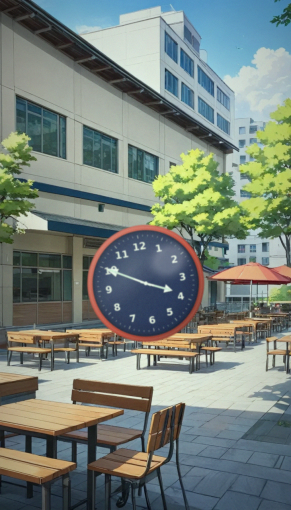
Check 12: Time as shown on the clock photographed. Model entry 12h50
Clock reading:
3h50
